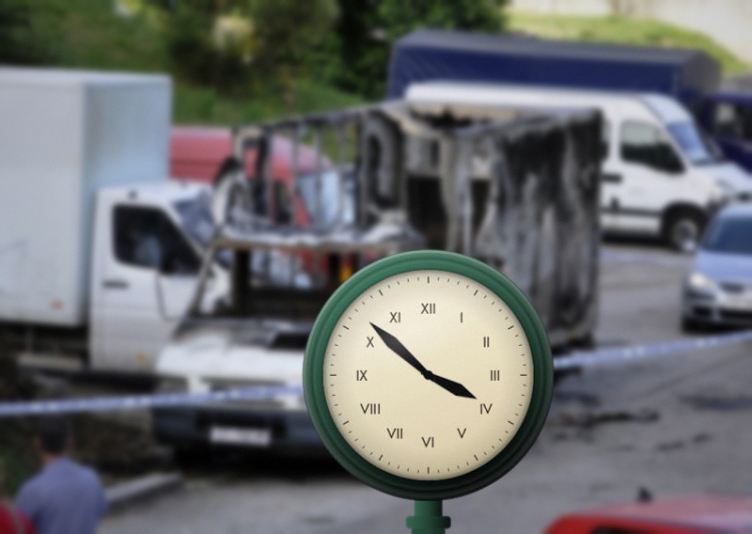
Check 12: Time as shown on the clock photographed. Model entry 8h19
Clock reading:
3h52
